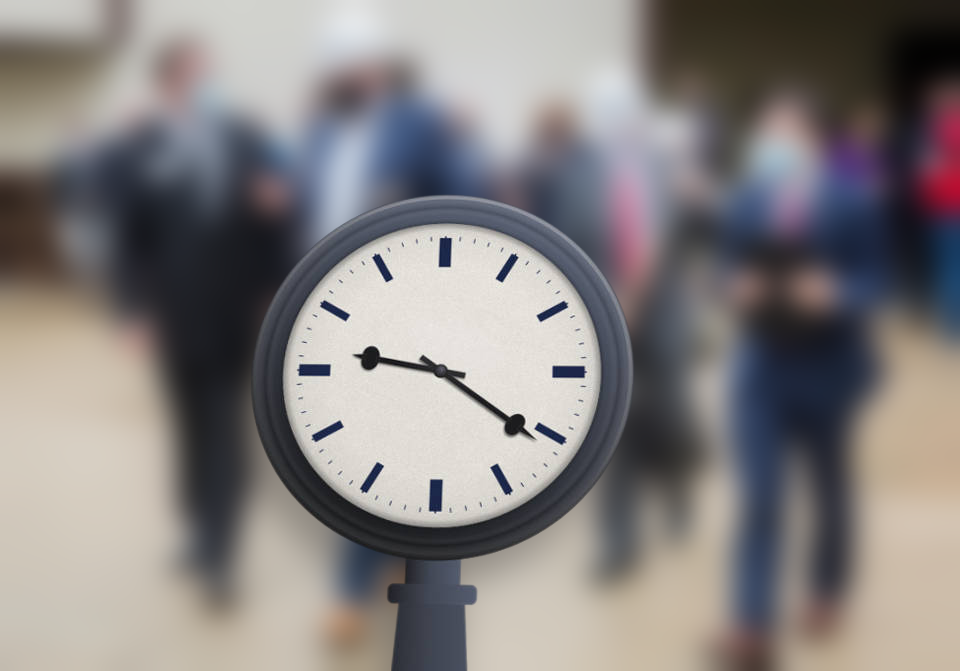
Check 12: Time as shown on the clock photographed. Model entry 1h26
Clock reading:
9h21
